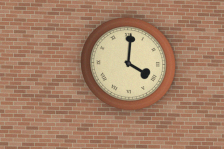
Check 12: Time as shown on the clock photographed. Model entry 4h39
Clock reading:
4h01
